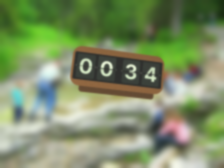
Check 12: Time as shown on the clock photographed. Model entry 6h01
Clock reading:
0h34
